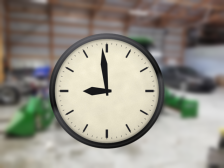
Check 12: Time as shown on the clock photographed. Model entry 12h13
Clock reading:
8h59
